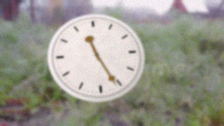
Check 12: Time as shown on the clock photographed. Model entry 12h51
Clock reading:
11h26
